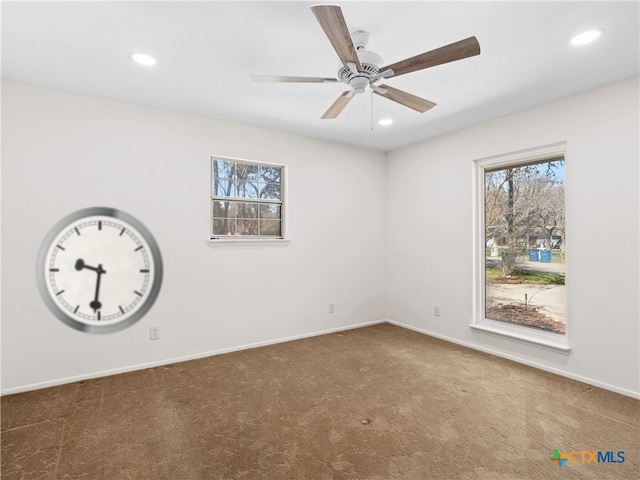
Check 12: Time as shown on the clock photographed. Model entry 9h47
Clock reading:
9h31
